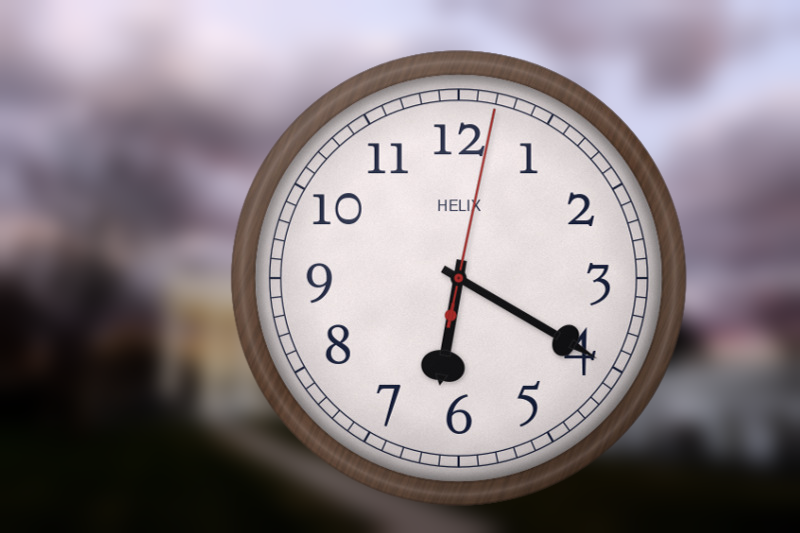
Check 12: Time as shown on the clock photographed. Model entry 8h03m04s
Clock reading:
6h20m02s
